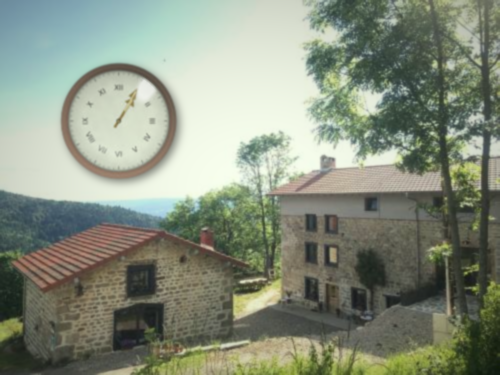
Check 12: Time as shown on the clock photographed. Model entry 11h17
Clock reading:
1h05
